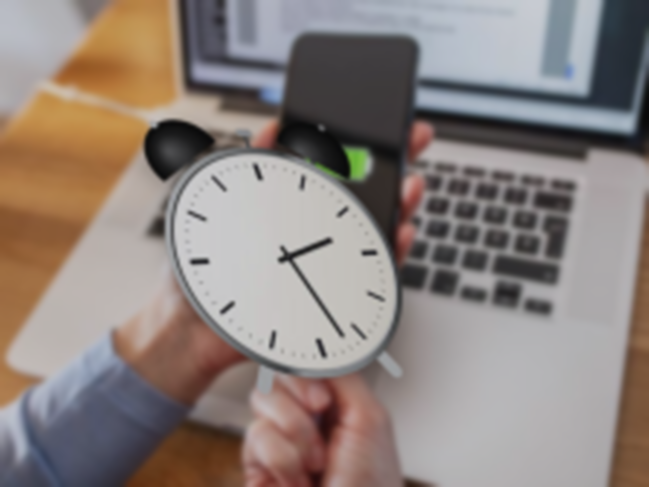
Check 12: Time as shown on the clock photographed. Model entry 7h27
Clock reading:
2h27
